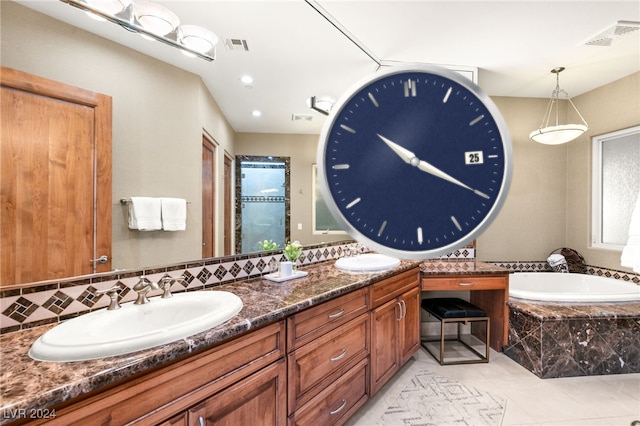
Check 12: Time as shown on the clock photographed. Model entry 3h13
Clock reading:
10h20
